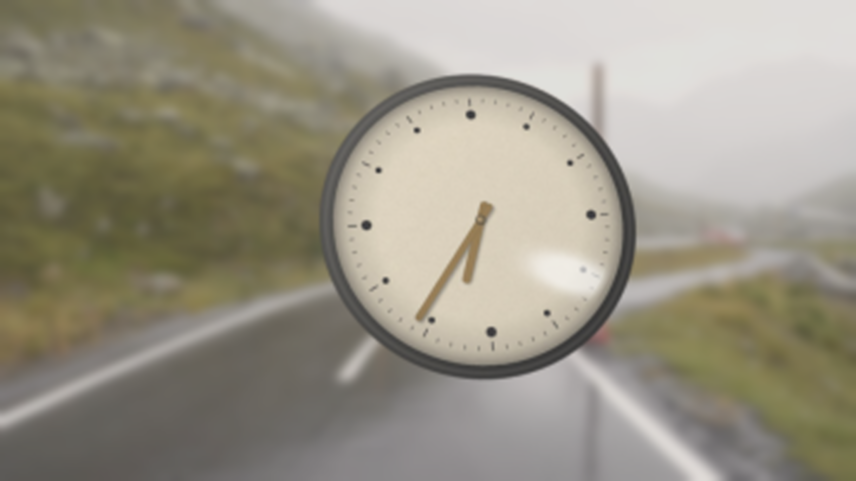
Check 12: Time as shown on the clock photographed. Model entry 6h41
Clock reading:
6h36
